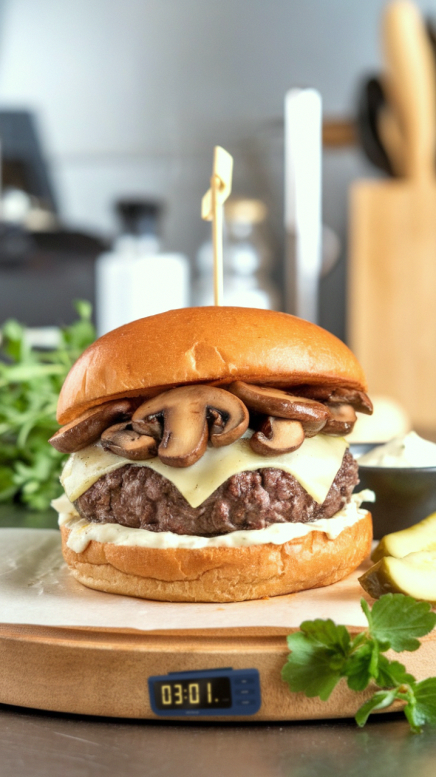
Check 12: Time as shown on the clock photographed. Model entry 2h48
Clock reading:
3h01
